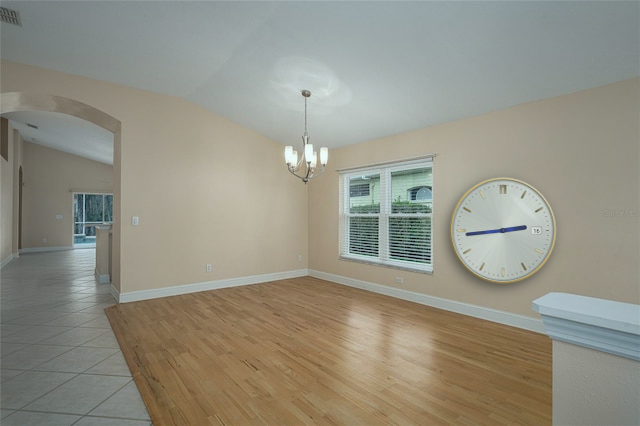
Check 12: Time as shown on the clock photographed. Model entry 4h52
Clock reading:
2h44
